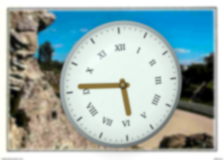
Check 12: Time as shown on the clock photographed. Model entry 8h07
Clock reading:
5h46
